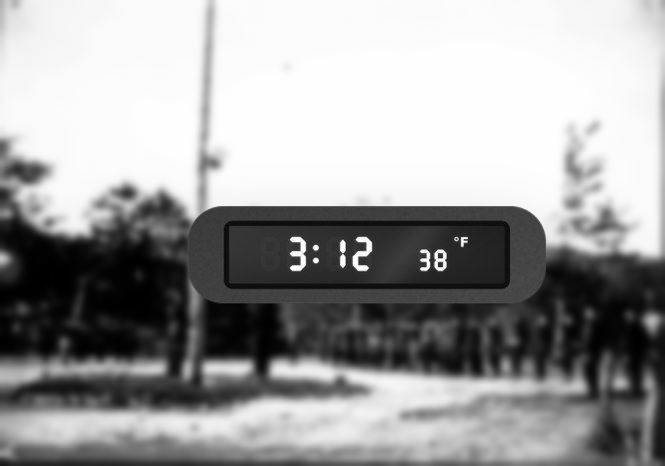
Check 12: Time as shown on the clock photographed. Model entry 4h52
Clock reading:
3h12
